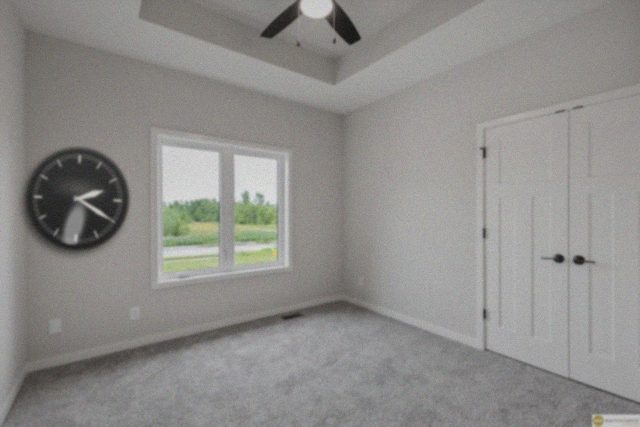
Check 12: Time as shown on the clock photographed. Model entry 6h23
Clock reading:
2h20
